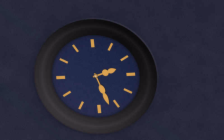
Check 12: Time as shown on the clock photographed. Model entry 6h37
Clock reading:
2h27
